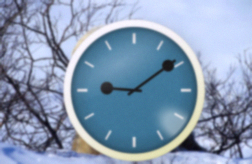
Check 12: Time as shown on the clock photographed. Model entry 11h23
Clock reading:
9h09
